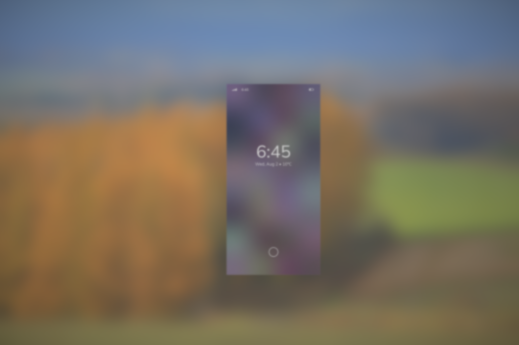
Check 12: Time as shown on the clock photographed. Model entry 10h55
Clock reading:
6h45
